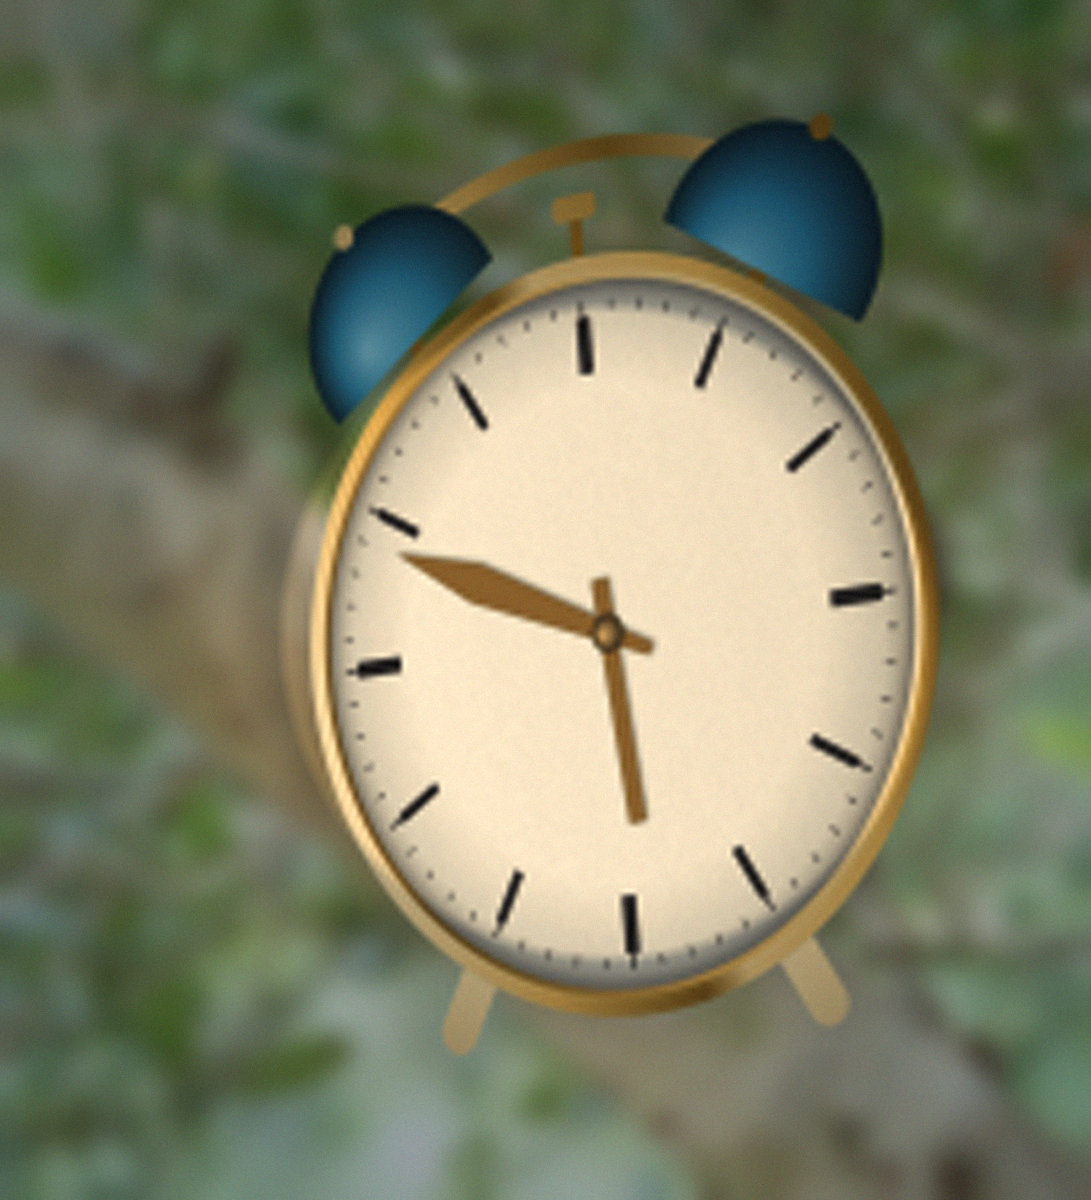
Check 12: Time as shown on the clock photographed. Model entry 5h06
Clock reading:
5h49
